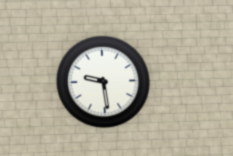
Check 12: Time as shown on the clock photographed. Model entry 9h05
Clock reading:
9h29
